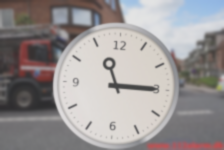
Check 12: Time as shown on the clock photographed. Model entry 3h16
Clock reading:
11h15
